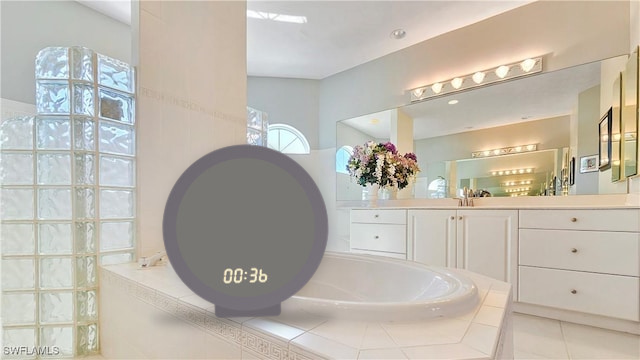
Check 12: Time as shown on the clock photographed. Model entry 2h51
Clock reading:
0h36
